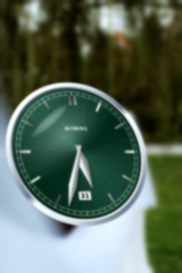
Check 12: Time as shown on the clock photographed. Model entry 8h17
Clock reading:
5h33
